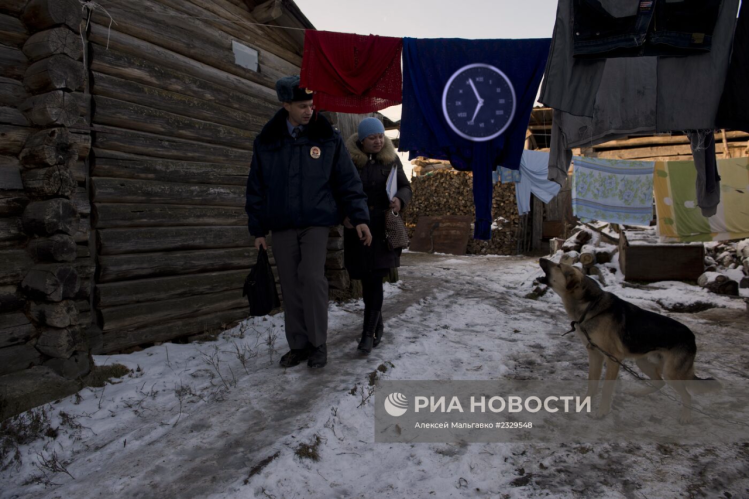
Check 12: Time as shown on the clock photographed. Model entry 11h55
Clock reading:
6h56
